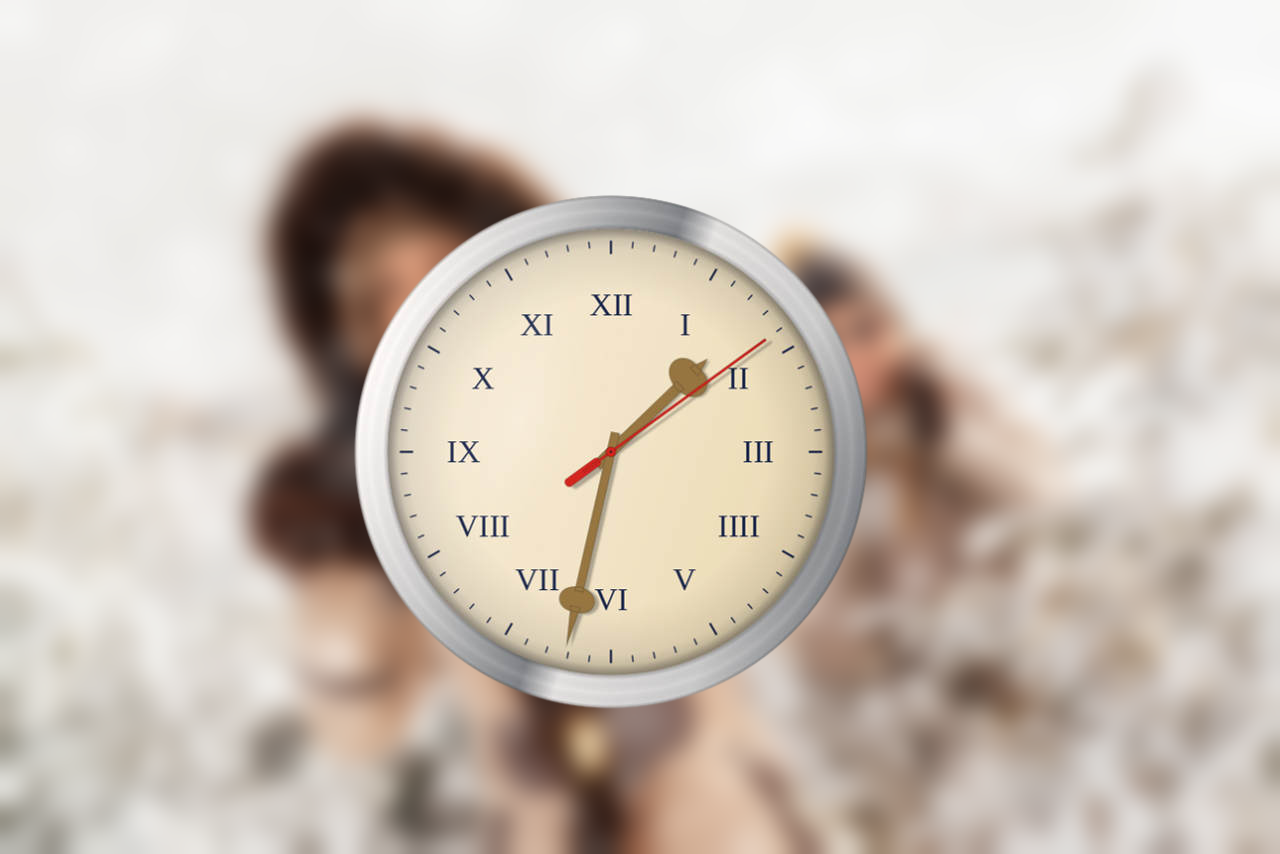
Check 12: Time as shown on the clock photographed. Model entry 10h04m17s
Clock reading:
1h32m09s
